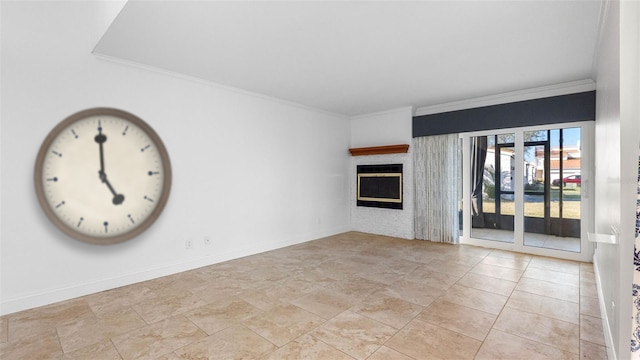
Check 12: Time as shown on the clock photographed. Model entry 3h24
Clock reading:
5h00
